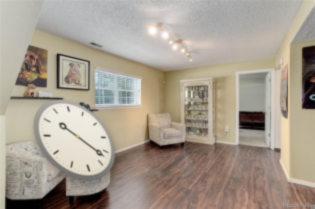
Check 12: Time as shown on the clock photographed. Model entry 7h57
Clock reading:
10h22
